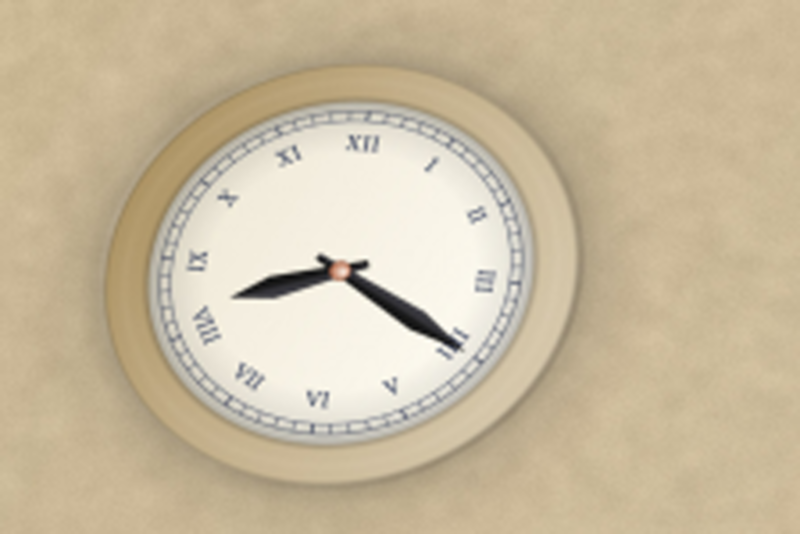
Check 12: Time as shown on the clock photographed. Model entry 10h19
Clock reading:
8h20
